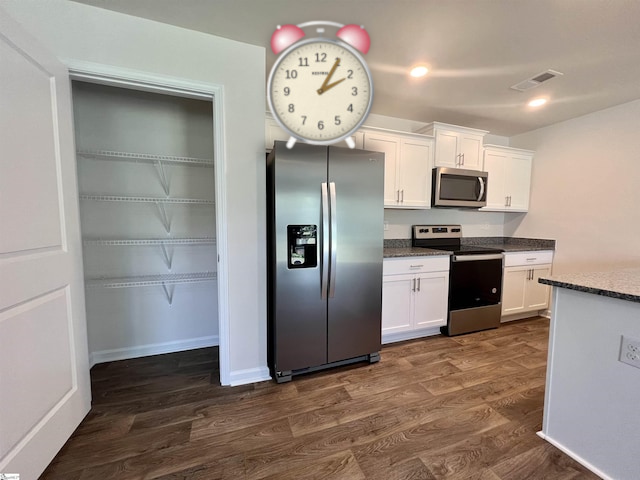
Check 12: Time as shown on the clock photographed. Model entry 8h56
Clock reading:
2h05
